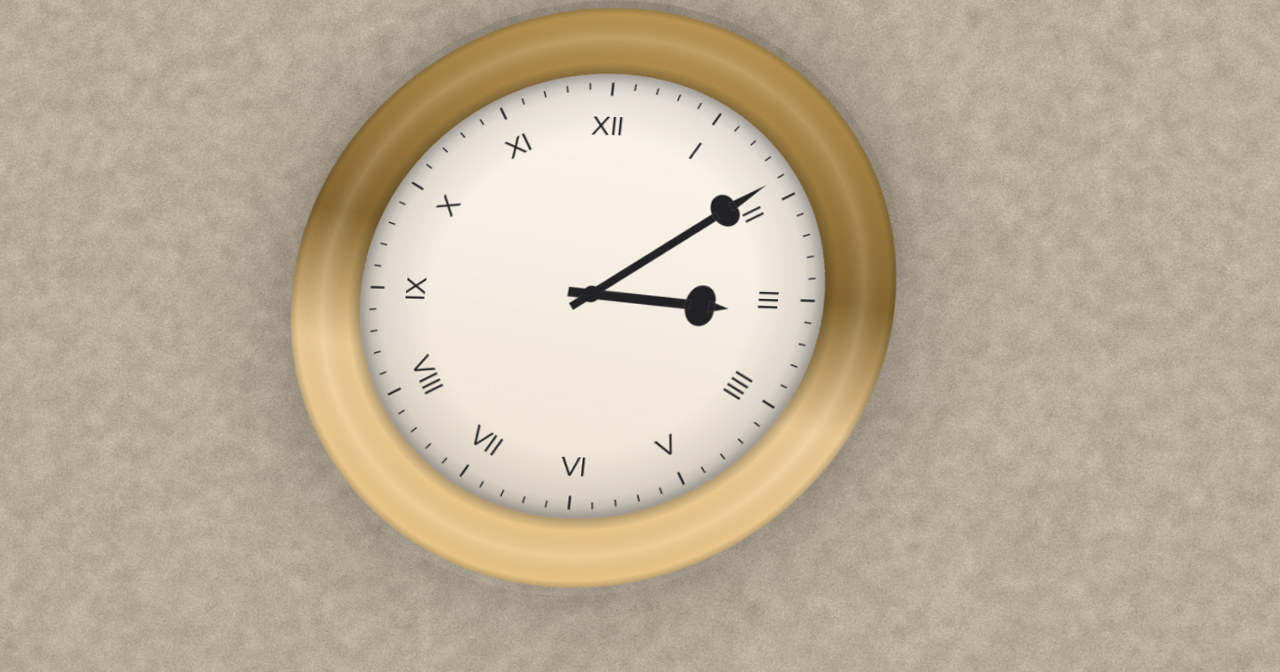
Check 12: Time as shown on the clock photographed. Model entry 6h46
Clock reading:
3h09
